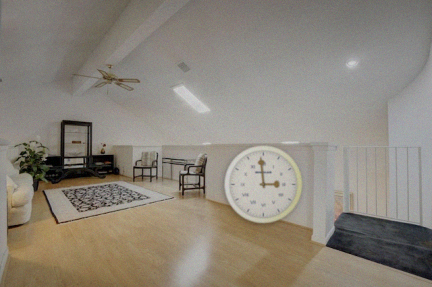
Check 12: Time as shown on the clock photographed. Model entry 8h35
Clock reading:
2h59
